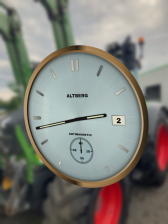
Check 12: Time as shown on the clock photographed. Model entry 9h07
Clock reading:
2h43
